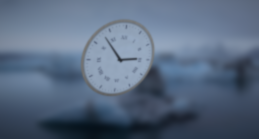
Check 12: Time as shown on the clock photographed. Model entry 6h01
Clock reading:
2h53
